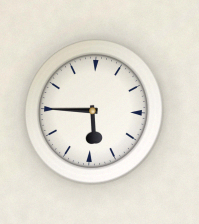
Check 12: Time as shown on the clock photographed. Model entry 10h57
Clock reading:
5h45
